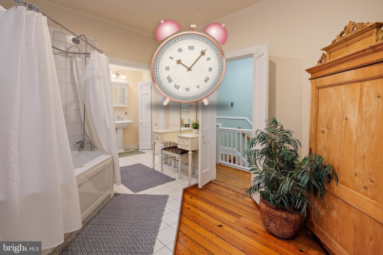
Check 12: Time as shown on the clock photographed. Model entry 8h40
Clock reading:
10h06
